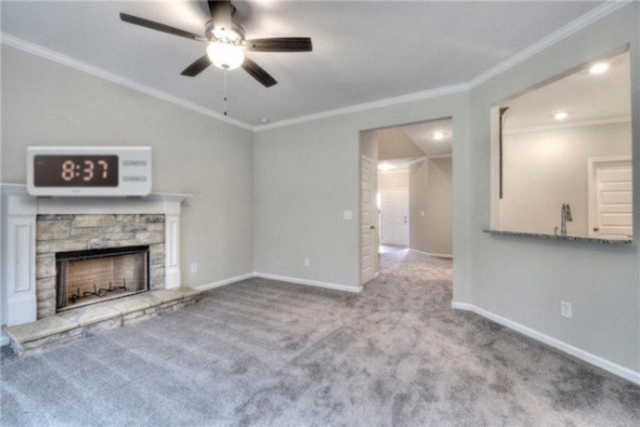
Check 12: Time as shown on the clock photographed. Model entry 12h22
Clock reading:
8h37
